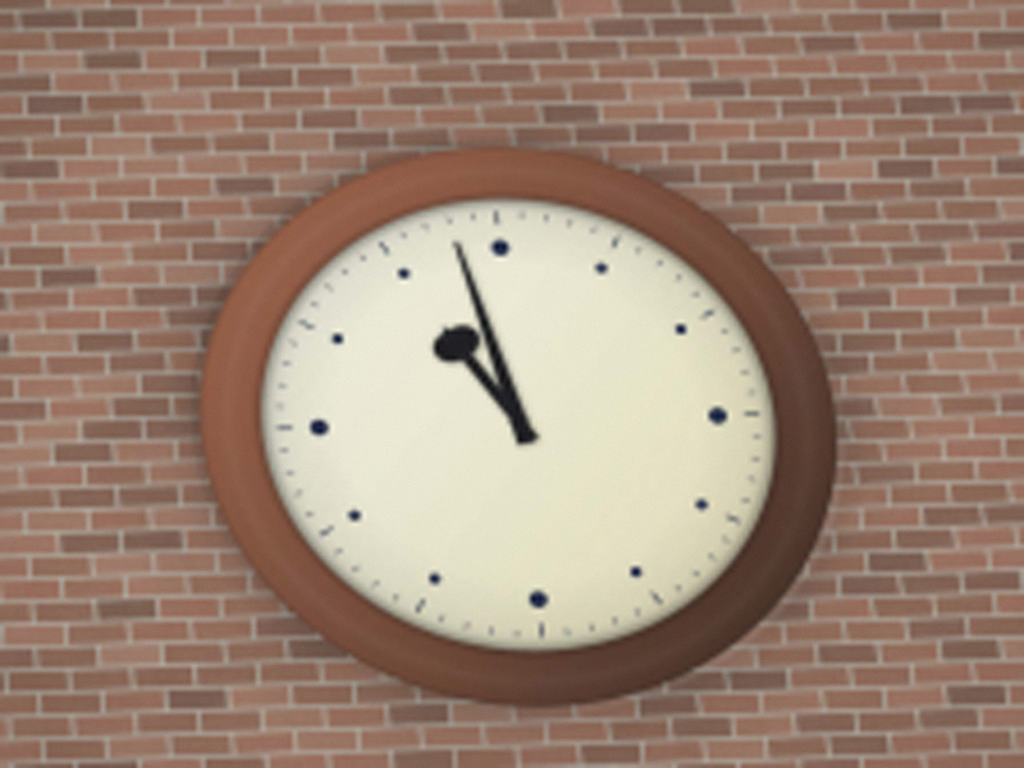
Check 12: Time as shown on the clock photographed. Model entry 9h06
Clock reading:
10h58
